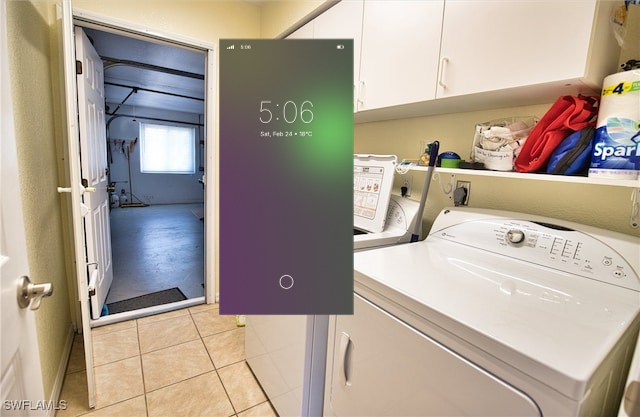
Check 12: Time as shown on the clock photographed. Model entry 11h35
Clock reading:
5h06
